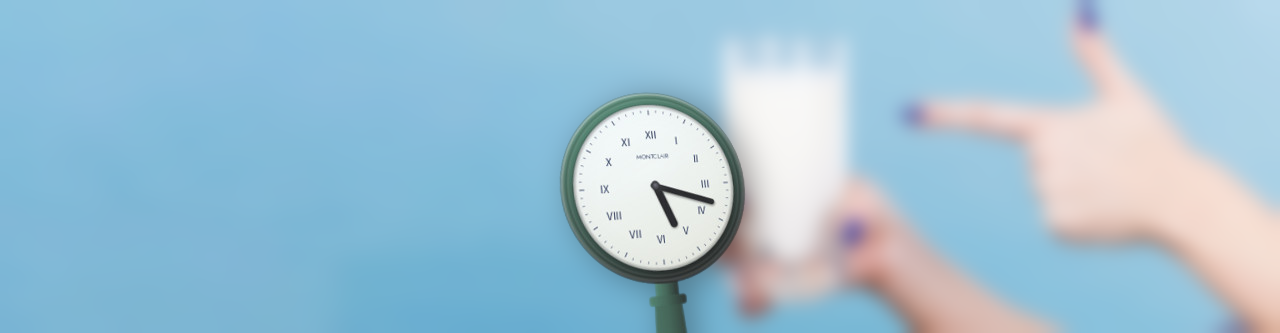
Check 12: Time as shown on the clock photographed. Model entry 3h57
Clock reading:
5h18
